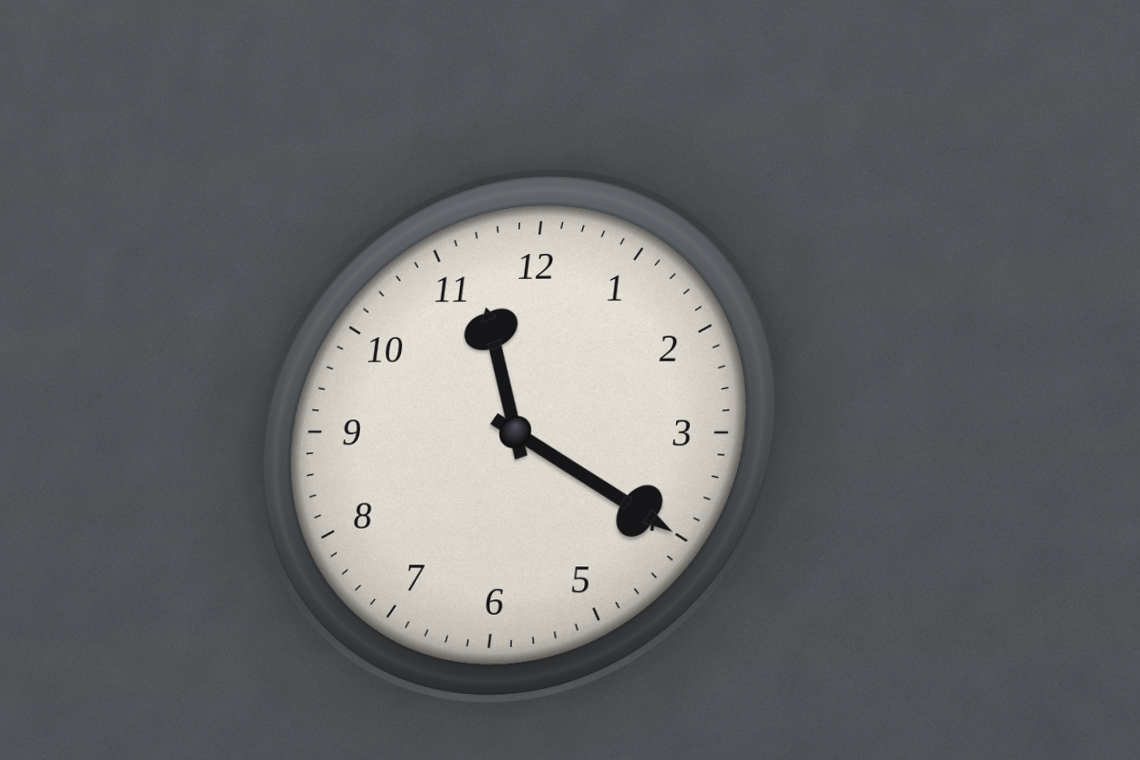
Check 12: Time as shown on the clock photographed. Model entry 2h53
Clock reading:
11h20
